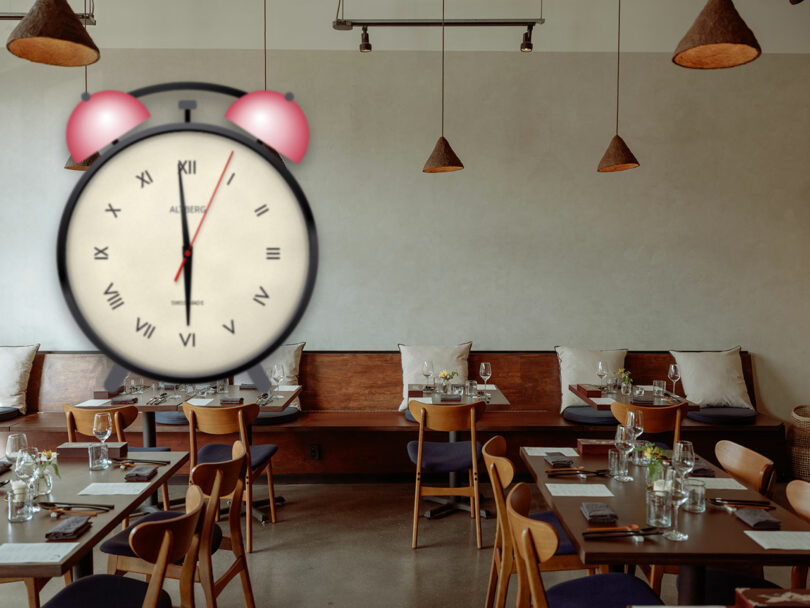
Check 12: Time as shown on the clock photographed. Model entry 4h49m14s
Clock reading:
5h59m04s
